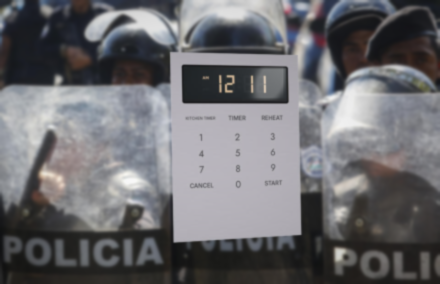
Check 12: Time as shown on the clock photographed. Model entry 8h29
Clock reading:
12h11
